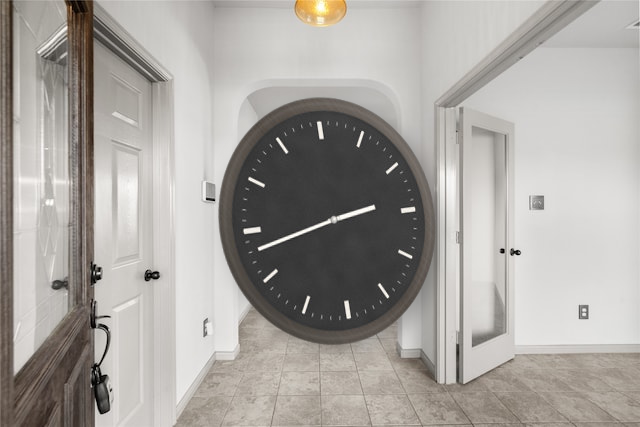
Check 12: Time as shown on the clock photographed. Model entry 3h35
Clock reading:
2h43
